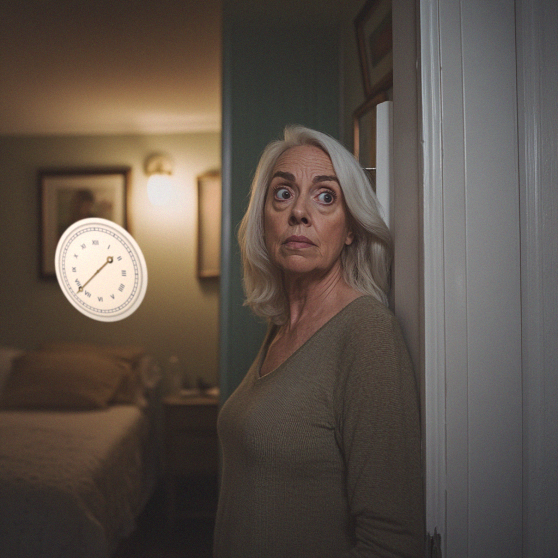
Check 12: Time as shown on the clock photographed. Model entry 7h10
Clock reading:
1h38
